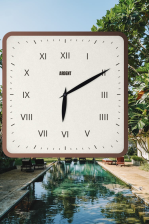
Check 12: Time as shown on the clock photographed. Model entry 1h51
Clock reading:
6h10
